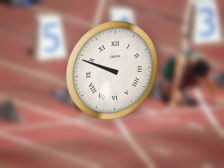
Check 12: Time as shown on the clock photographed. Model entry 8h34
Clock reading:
9h49
